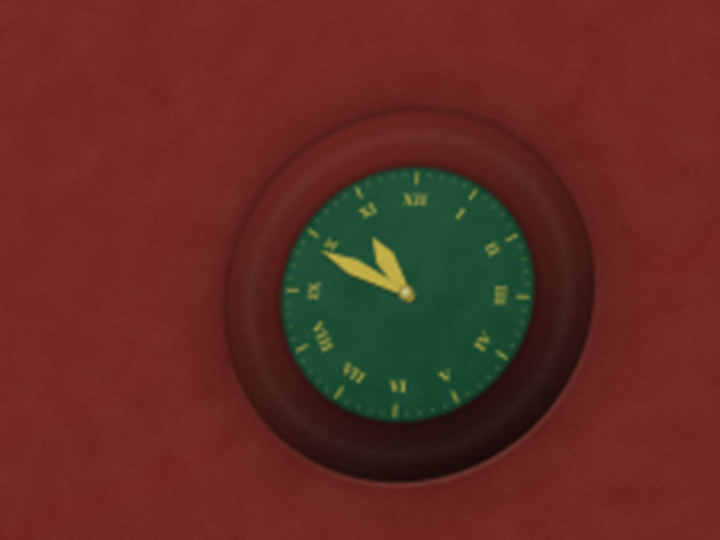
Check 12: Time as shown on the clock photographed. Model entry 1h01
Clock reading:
10h49
